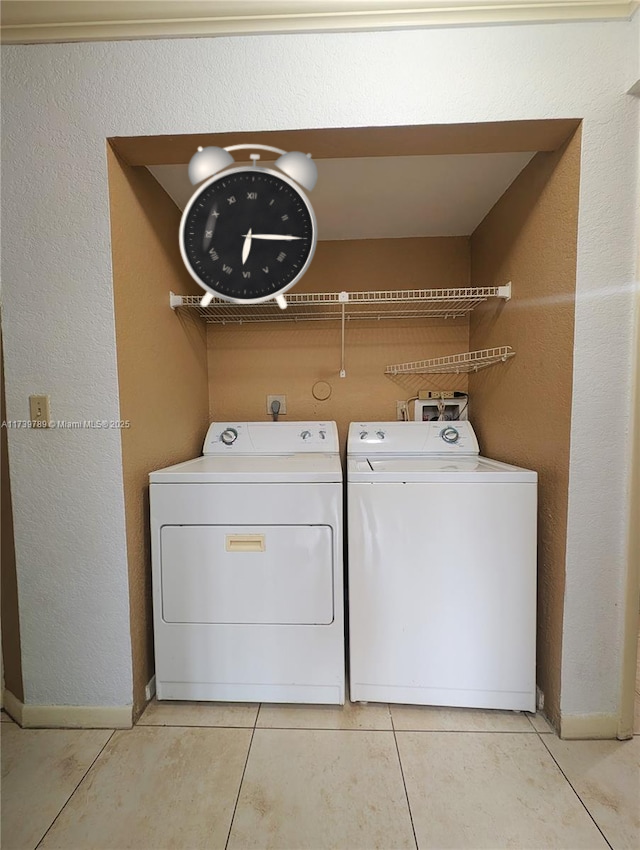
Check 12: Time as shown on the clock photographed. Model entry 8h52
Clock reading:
6h15
